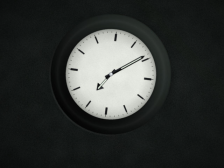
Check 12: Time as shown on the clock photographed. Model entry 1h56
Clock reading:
7h09
